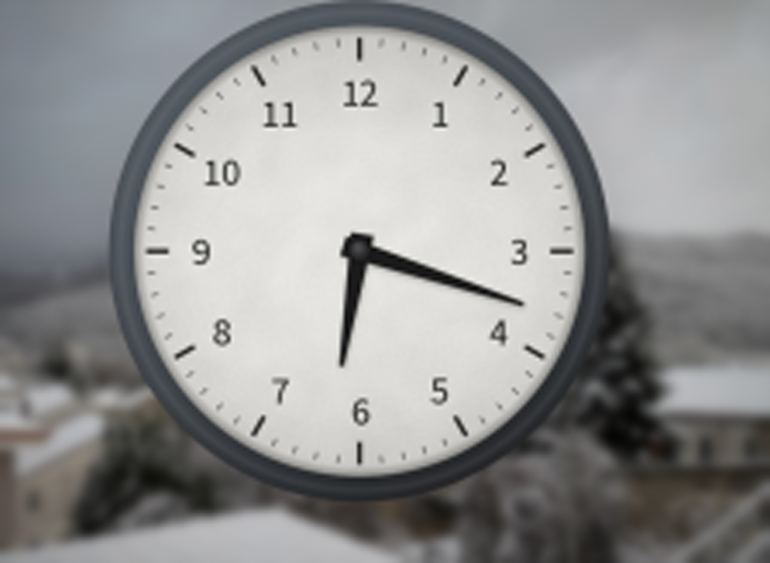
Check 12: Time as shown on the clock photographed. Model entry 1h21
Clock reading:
6h18
